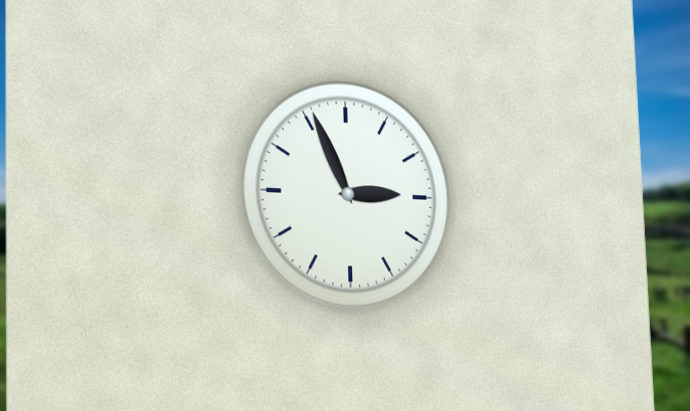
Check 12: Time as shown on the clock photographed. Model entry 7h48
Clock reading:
2h56
